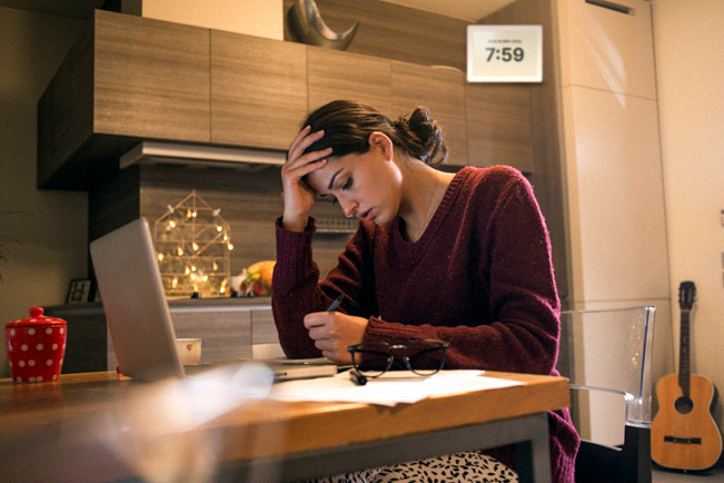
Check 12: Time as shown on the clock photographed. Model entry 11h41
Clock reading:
7h59
